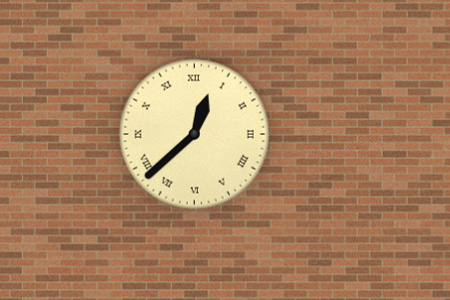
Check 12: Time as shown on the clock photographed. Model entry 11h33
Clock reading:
12h38
